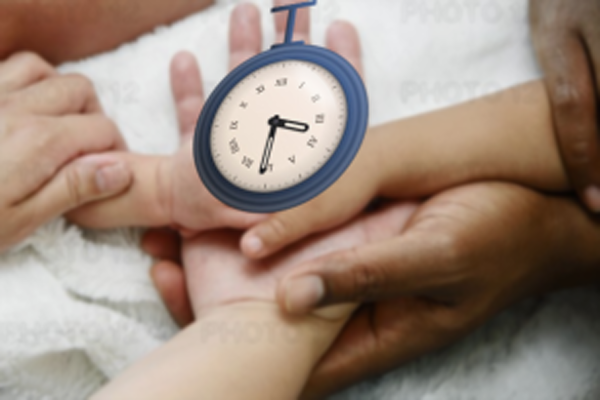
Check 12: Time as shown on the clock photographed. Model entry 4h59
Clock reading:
3h31
